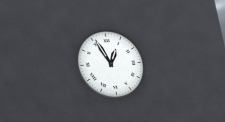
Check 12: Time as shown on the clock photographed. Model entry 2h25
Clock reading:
12h56
